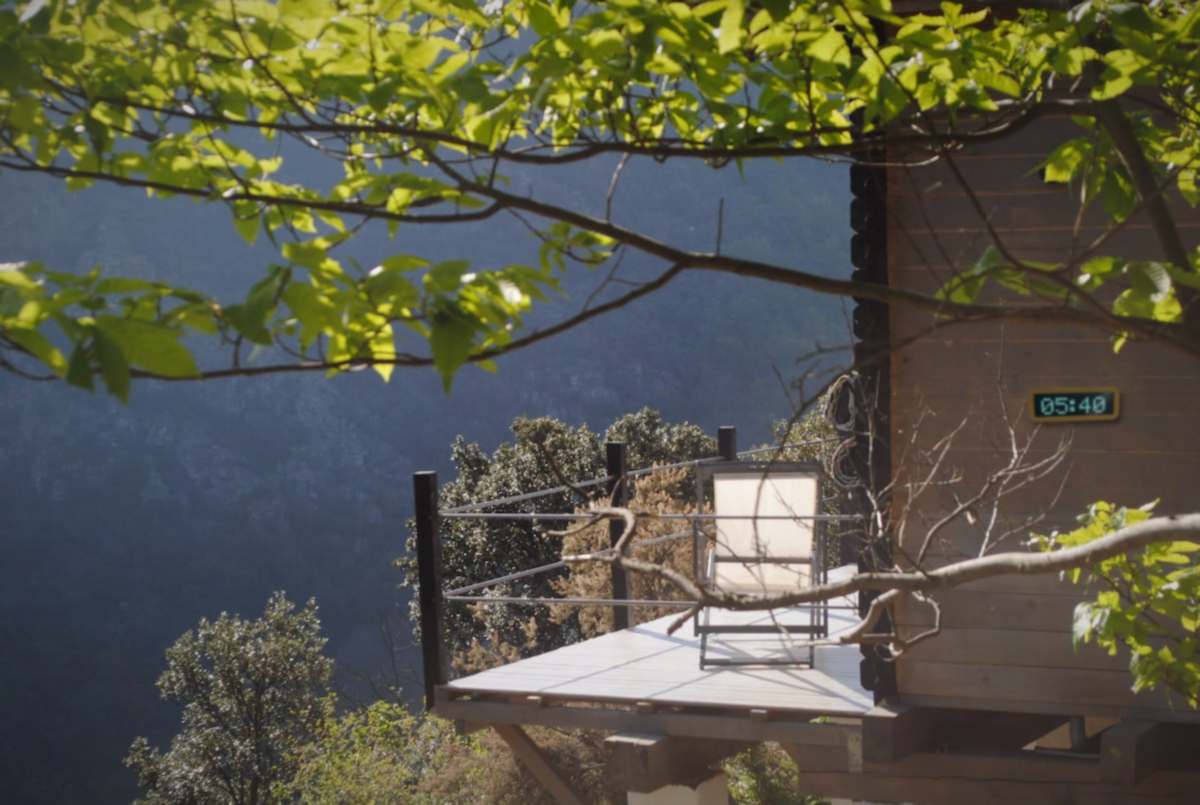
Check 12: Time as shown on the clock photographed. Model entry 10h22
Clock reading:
5h40
